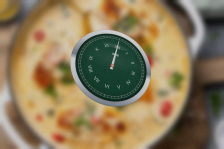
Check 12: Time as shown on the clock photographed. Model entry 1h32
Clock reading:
12h00
